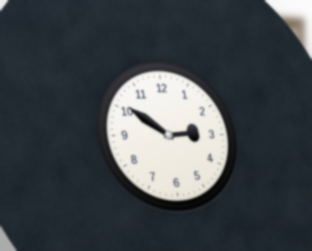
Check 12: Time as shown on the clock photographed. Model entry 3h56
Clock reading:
2h51
